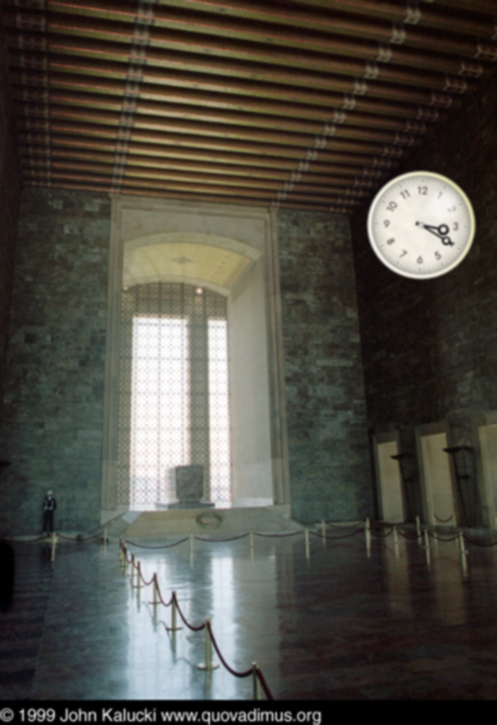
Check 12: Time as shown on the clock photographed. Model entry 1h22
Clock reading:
3h20
